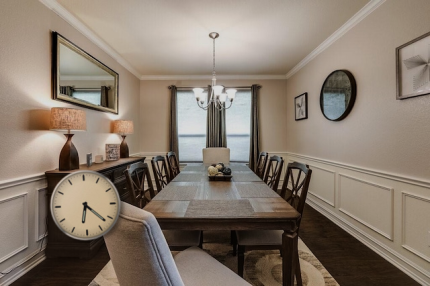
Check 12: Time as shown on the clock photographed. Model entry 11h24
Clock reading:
6h22
